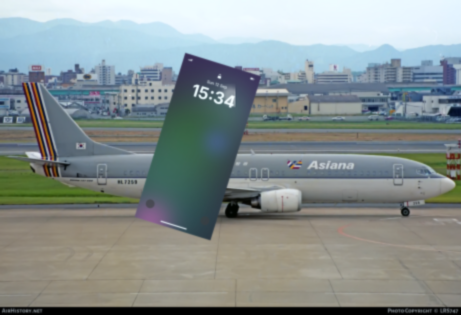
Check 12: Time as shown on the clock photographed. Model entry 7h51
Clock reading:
15h34
